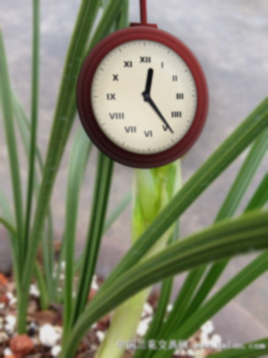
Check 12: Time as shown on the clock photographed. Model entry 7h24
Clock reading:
12h24
